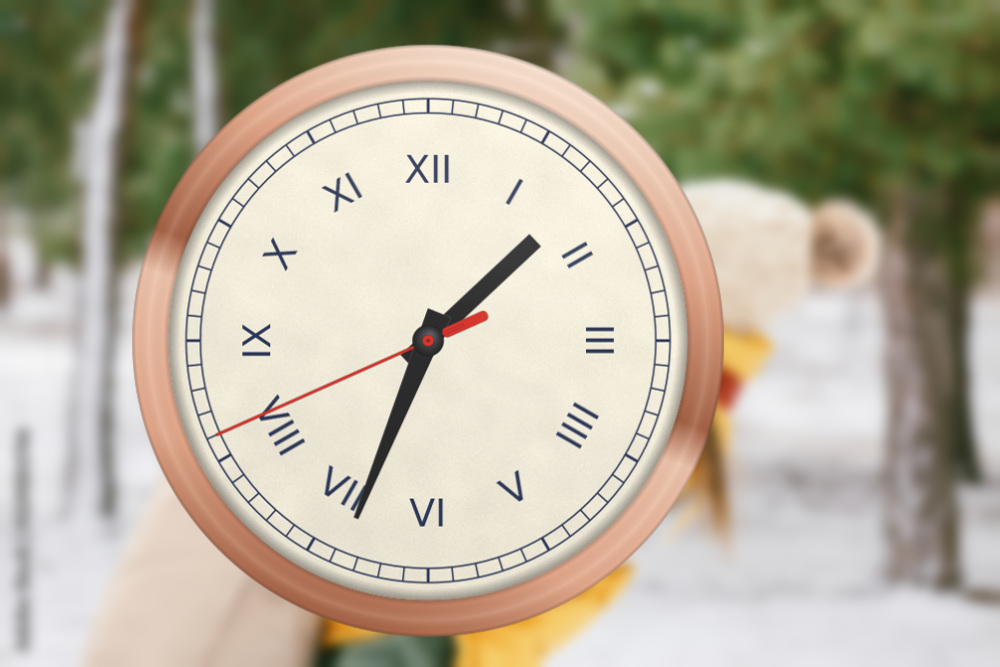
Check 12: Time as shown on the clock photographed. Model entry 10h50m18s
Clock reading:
1h33m41s
